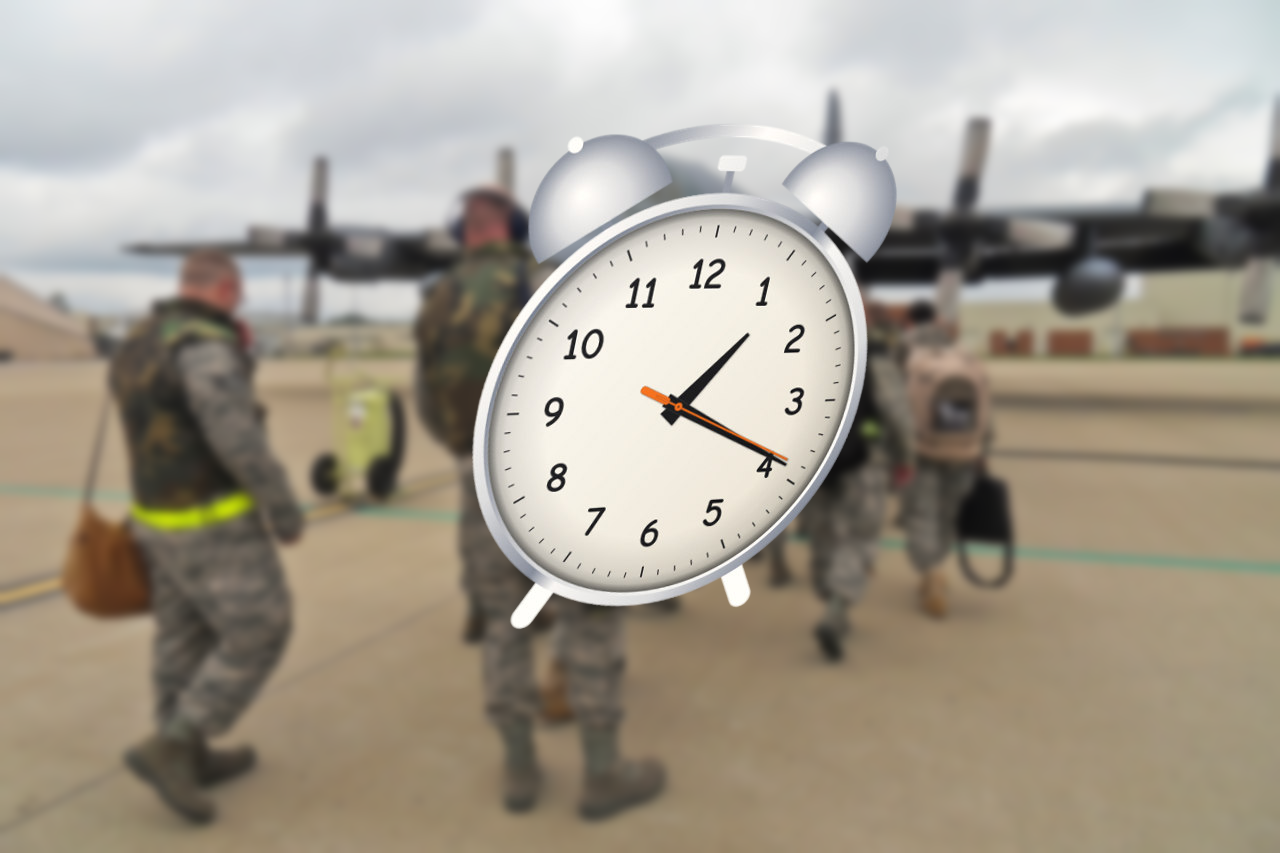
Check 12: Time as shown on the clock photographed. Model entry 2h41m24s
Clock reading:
1h19m19s
